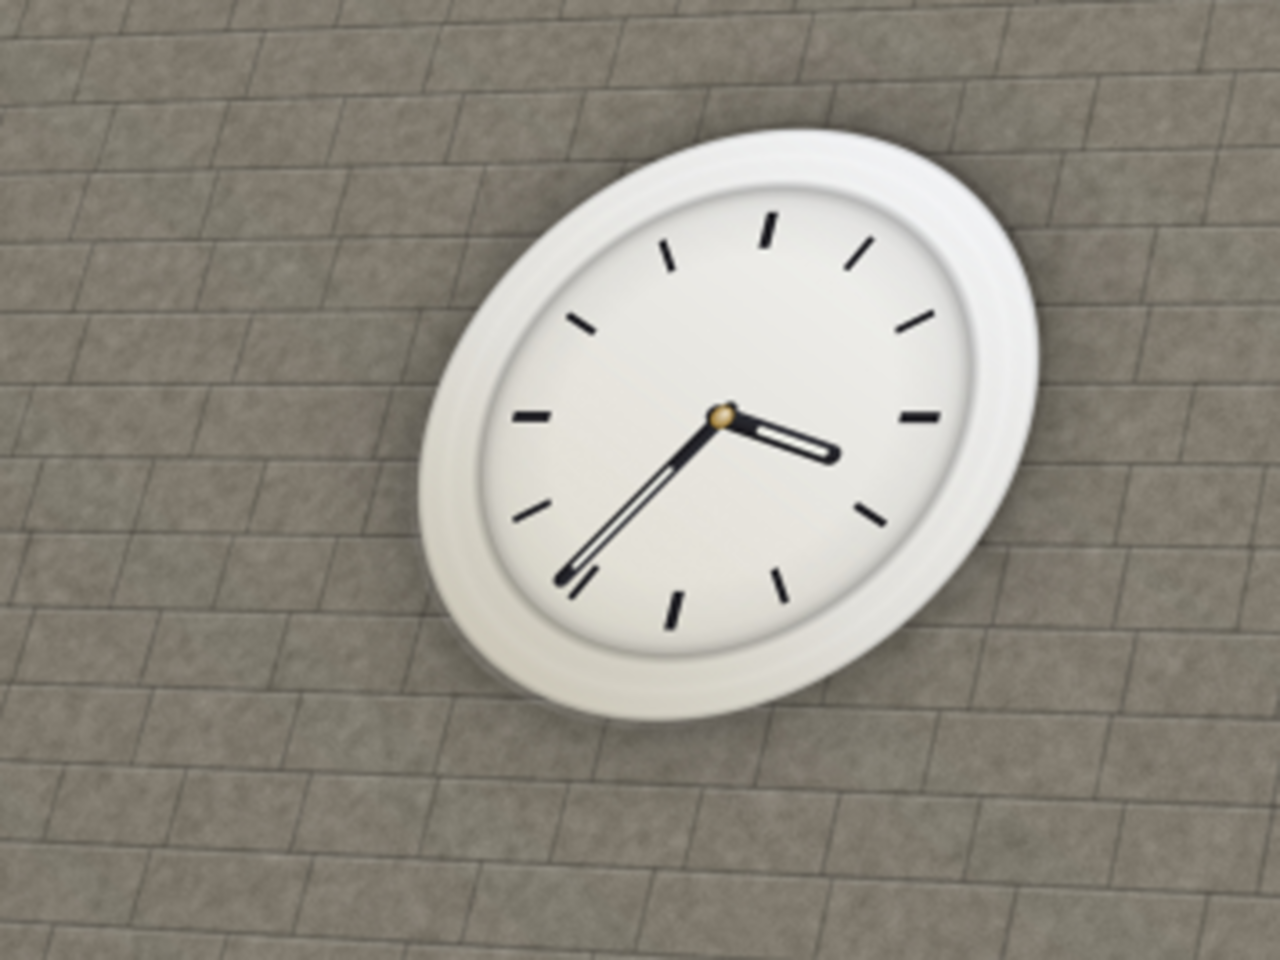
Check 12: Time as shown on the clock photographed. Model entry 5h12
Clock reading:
3h36
